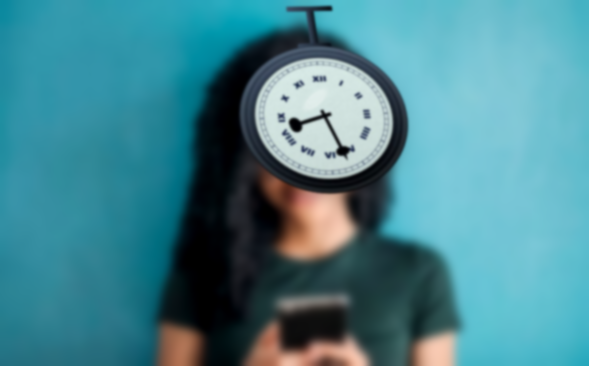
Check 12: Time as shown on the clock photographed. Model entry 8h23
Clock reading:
8h27
